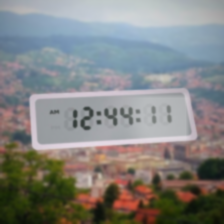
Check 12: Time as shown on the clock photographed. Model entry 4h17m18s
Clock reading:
12h44m11s
